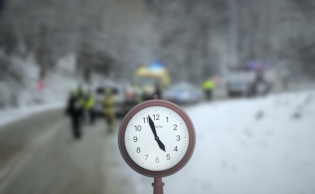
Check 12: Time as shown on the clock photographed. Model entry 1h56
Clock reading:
4h57
